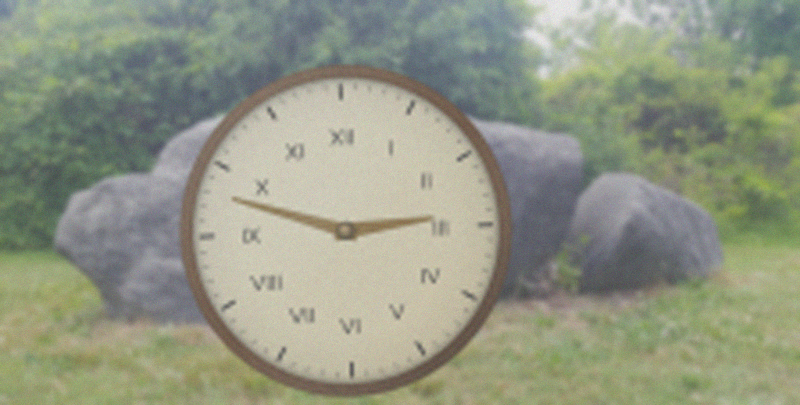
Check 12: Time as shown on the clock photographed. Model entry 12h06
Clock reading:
2h48
